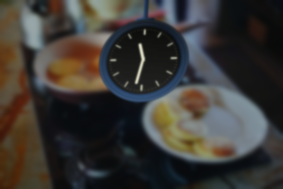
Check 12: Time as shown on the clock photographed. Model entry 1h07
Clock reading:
11h32
